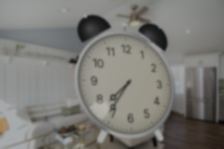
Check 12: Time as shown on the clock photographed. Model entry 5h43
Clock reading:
7h36
